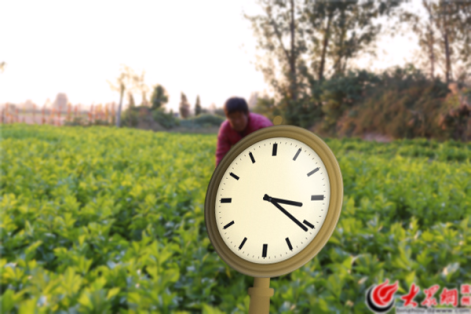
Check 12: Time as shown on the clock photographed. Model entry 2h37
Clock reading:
3h21
